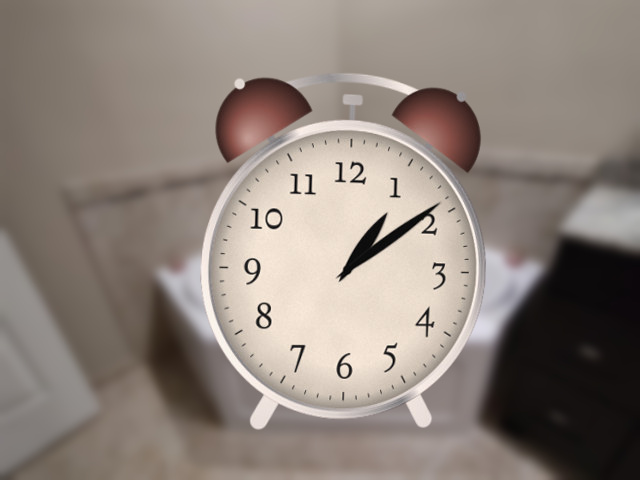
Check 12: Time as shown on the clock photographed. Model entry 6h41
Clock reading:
1h09
